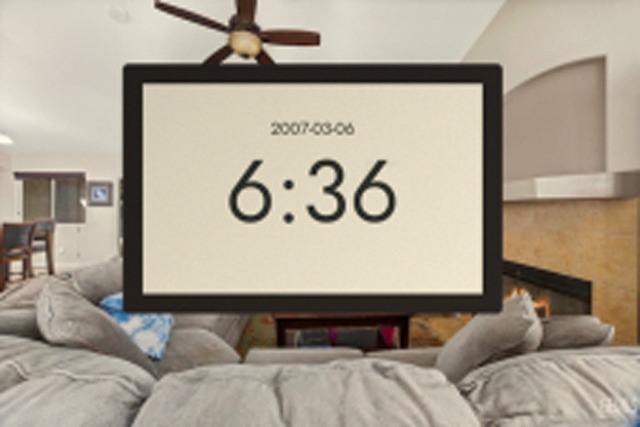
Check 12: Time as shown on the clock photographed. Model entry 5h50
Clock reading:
6h36
